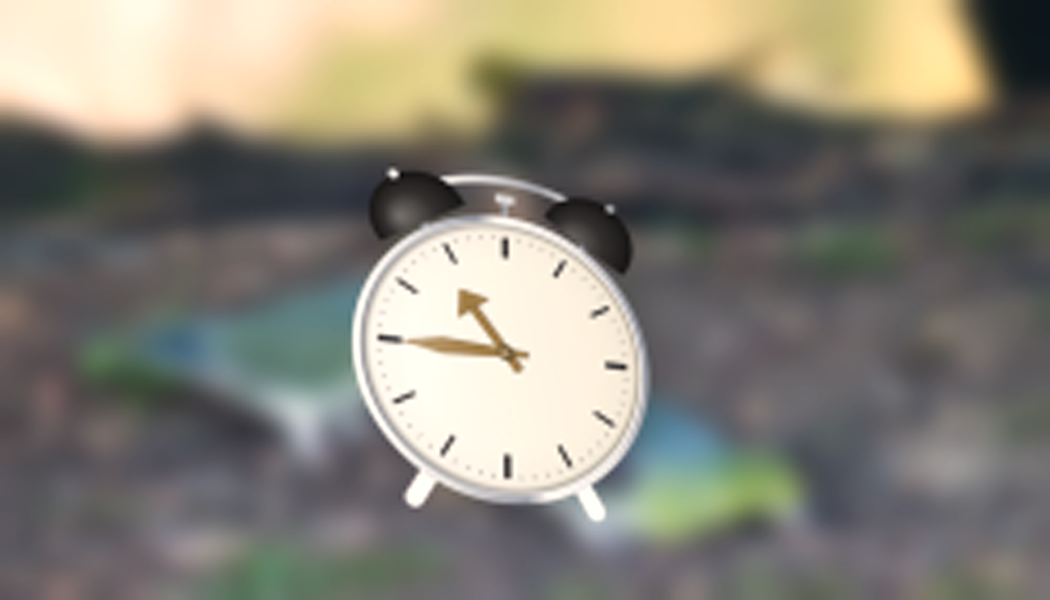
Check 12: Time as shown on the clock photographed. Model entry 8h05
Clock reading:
10h45
